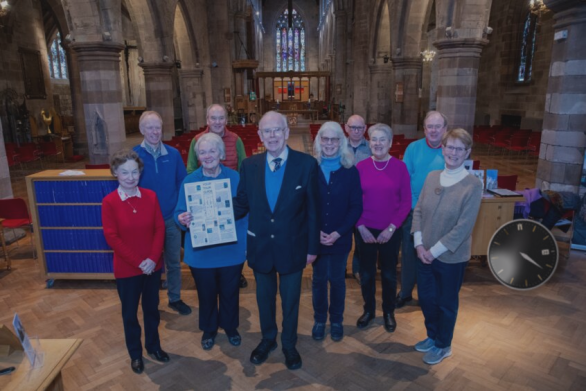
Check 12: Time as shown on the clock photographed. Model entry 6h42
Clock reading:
4h22
